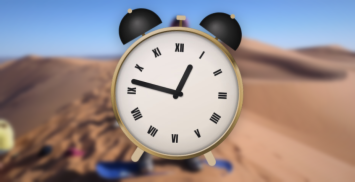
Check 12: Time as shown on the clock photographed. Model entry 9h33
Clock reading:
12h47
